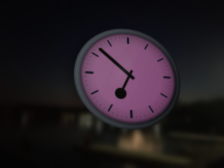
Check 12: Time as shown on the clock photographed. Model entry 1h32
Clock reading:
6h52
